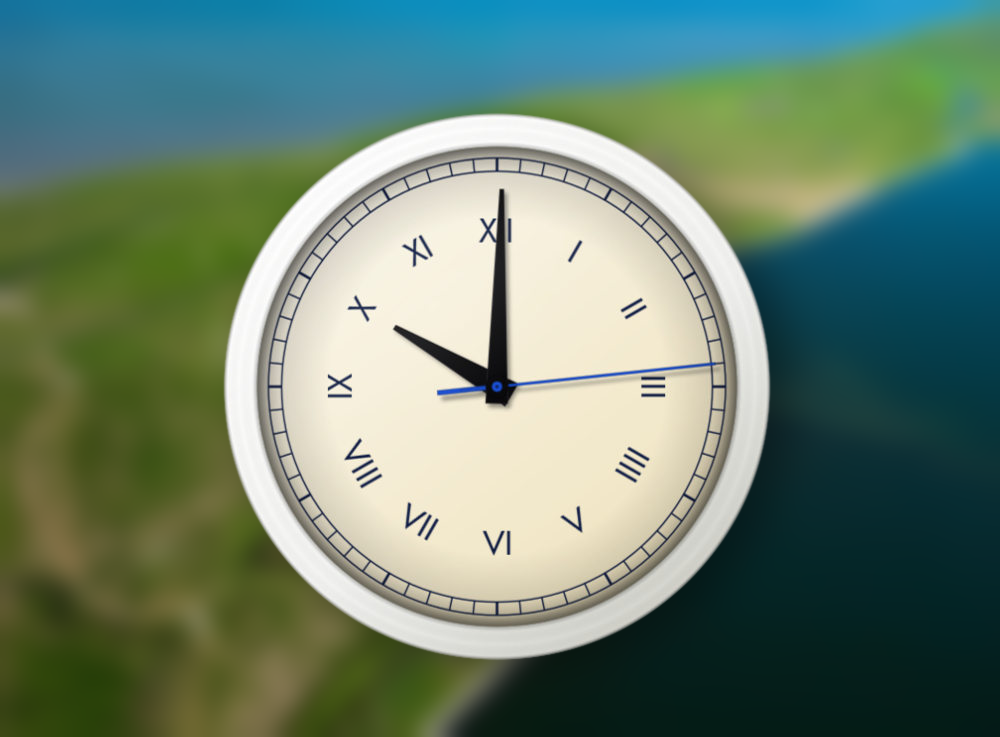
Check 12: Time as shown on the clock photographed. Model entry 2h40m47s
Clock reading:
10h00m14s
